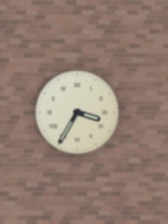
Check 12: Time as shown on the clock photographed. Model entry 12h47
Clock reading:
3h35
